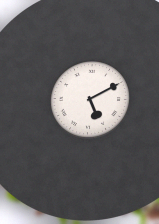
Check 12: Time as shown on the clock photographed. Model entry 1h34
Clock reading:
5h10
